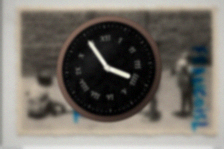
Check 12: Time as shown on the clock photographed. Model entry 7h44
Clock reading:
3h55
